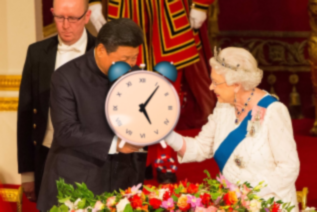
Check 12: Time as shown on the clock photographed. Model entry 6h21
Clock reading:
5h06
